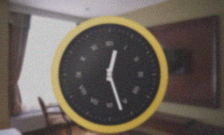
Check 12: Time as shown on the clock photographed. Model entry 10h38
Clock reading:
12h27
